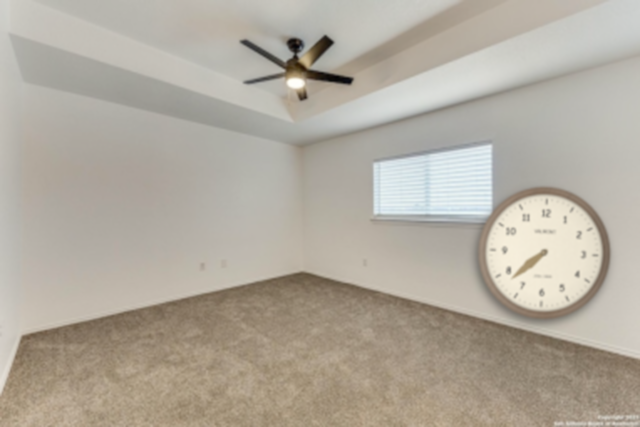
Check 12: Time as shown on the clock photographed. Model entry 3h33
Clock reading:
7h38
